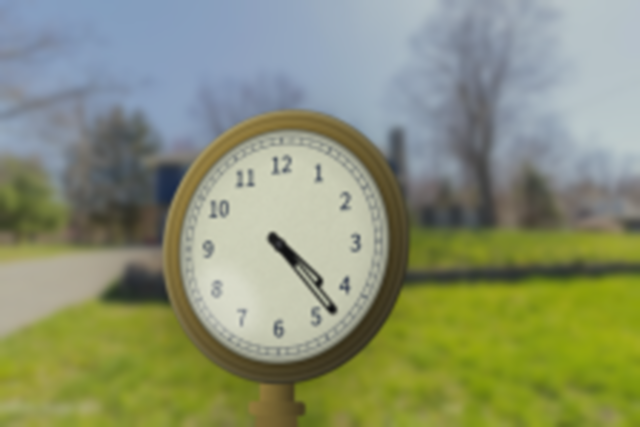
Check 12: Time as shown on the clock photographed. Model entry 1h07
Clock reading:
4h23
